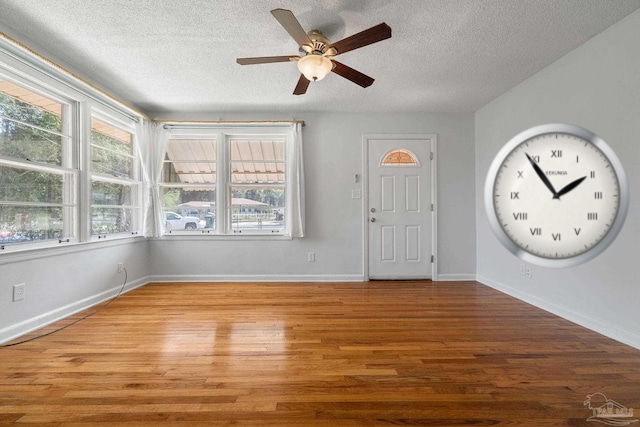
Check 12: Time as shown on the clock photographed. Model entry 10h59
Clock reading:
1h54
